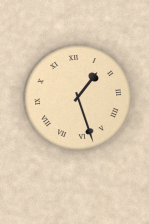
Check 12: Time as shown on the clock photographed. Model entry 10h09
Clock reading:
1h28
